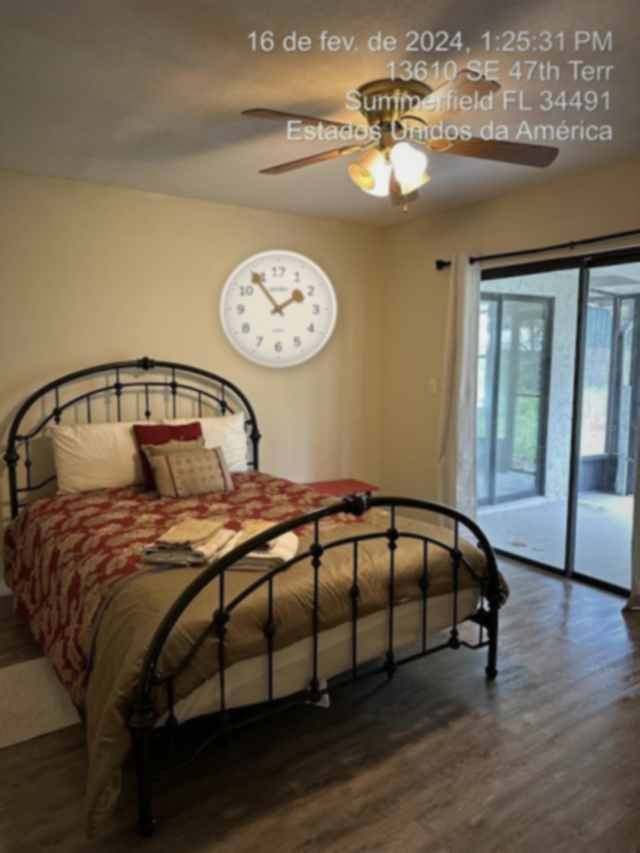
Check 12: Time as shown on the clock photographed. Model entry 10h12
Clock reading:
1h54
